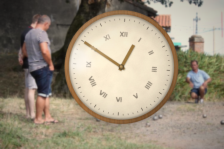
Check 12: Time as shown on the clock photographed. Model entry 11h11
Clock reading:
12h50
